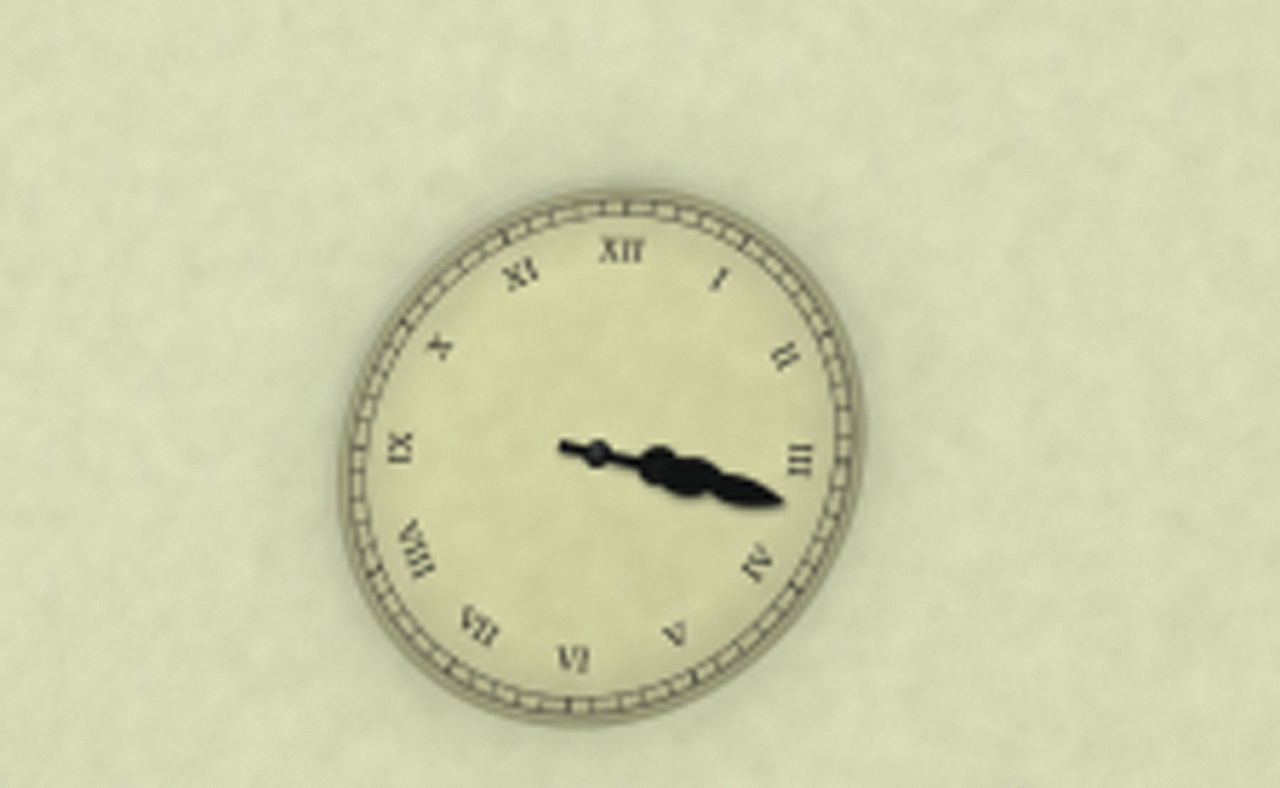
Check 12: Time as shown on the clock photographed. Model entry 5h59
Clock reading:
3h17
